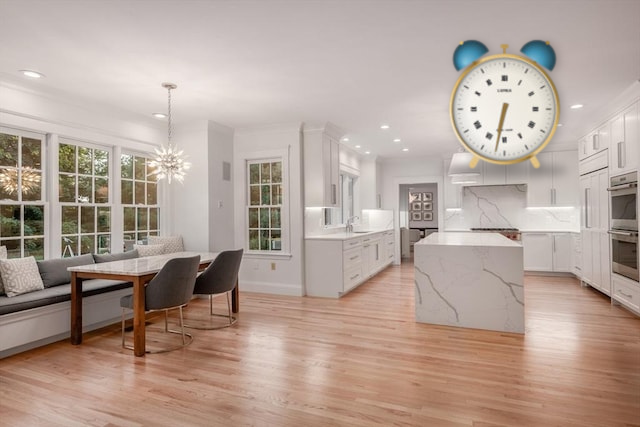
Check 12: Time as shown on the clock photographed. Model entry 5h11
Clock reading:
6h32
